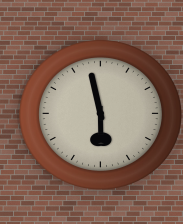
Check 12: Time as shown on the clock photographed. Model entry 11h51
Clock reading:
5h58
